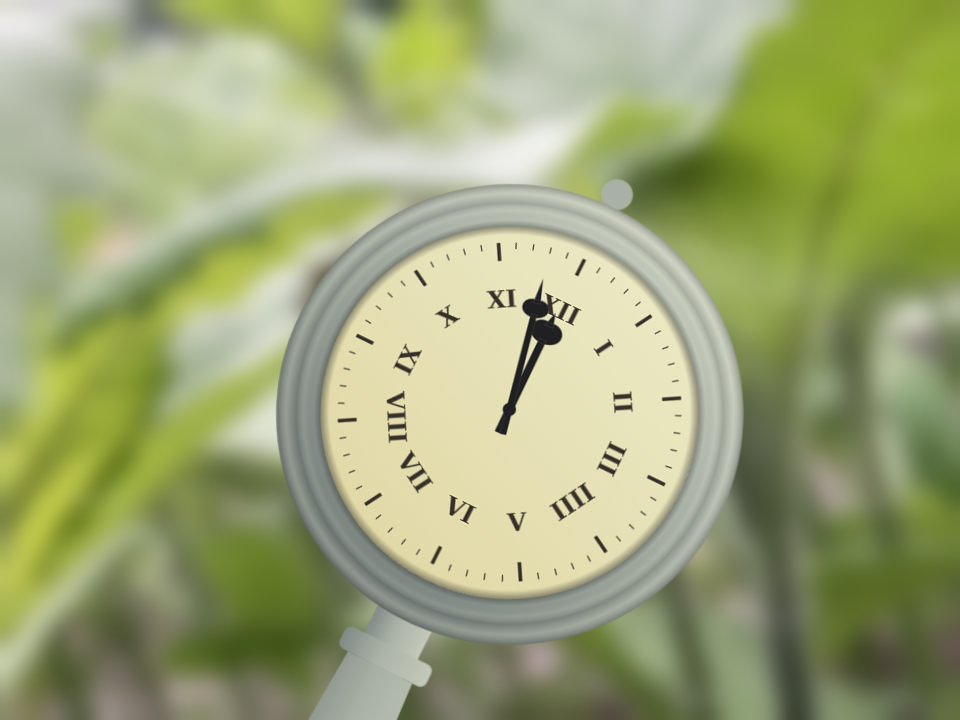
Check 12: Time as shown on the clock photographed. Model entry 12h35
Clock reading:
11h58
